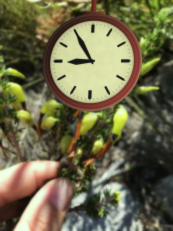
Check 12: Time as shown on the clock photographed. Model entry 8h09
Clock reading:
8h55
